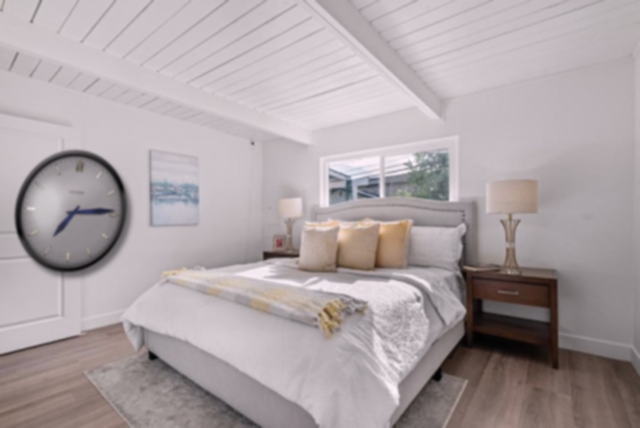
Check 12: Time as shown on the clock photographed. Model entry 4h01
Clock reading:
7h14
